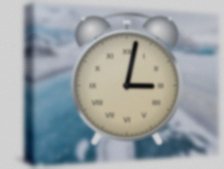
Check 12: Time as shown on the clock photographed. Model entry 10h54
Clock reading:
3h02
